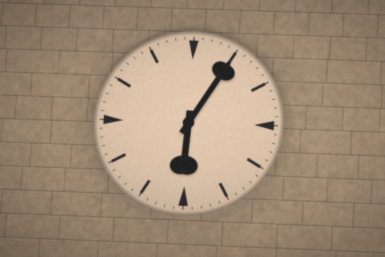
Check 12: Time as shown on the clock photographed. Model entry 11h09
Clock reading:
6h05
